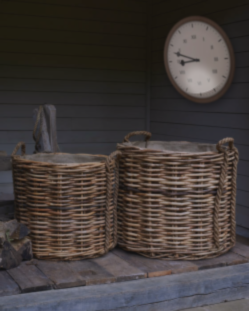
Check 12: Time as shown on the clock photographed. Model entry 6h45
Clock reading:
8h48
